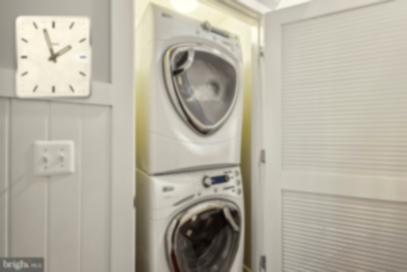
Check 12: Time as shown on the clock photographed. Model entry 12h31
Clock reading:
1h57
